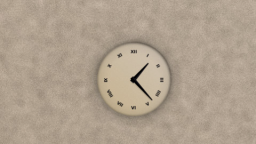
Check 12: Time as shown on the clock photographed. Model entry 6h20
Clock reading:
1h23
